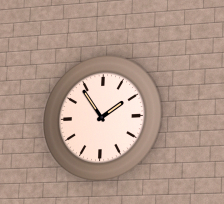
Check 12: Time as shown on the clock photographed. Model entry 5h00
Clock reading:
1h54
